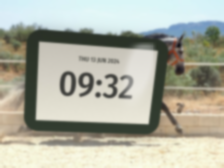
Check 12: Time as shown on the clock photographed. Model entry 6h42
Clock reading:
9h32
